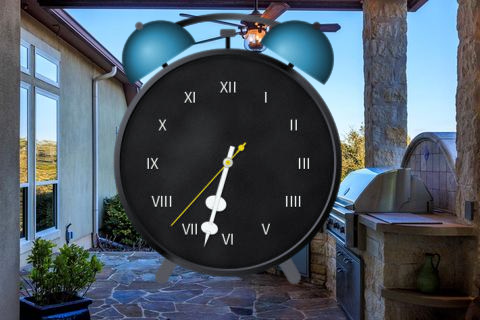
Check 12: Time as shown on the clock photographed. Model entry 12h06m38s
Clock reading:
6h32m37s
